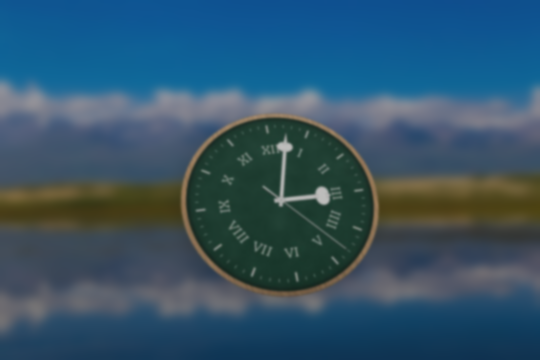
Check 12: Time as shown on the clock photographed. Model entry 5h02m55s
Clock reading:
3h02m23s
